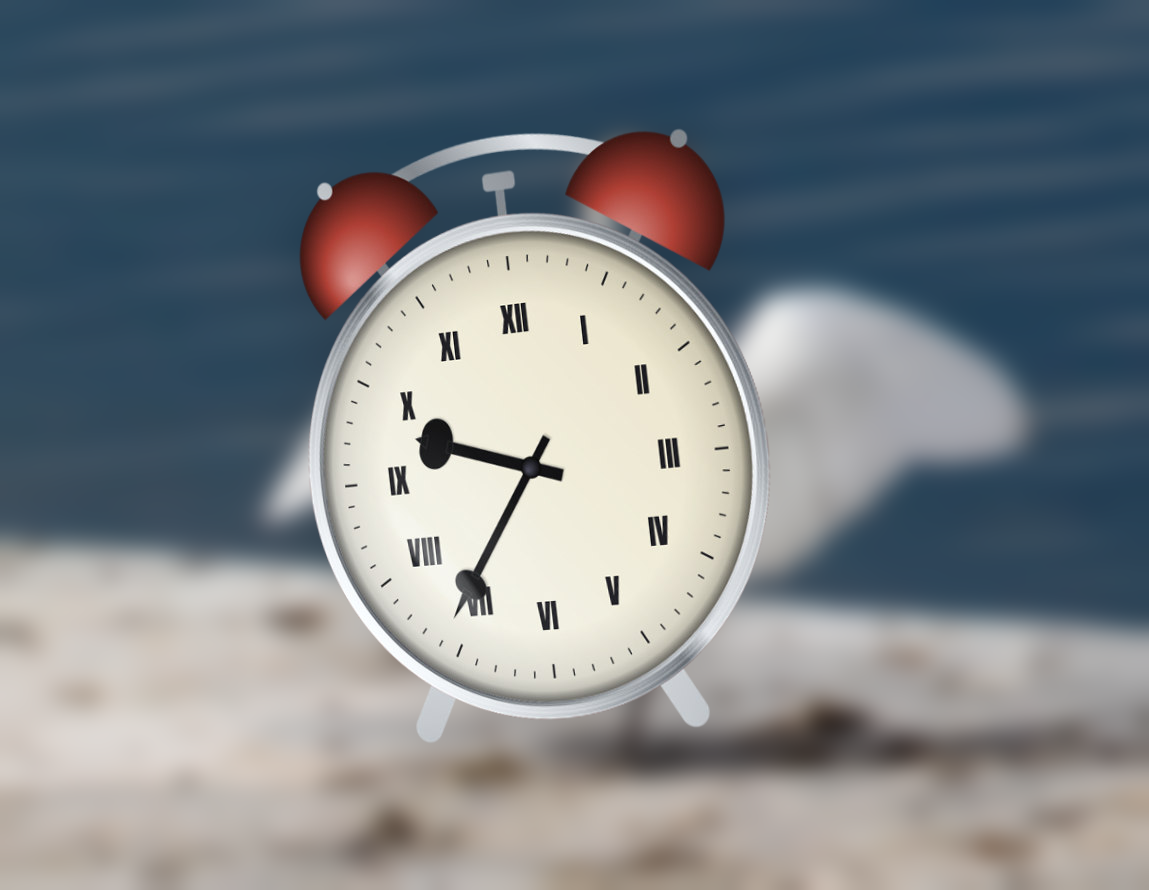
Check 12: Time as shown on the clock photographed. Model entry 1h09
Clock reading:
9h36
